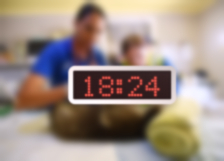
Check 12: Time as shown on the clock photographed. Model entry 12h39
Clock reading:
18h24
